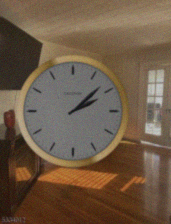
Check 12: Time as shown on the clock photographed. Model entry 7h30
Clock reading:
2h08
